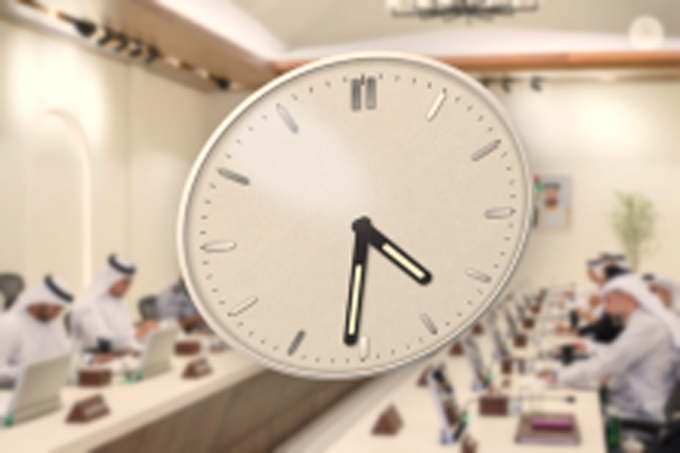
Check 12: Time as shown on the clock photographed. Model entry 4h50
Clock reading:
4h31
